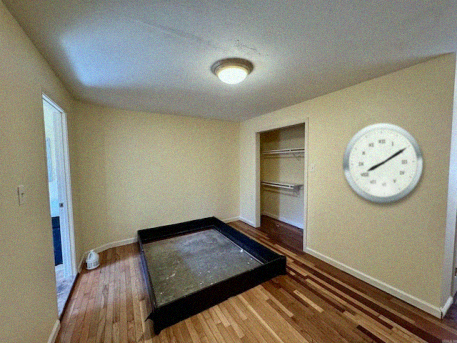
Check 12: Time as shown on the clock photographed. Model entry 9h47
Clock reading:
8h10
